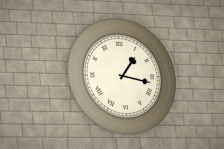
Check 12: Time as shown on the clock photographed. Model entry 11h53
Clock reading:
1h17
